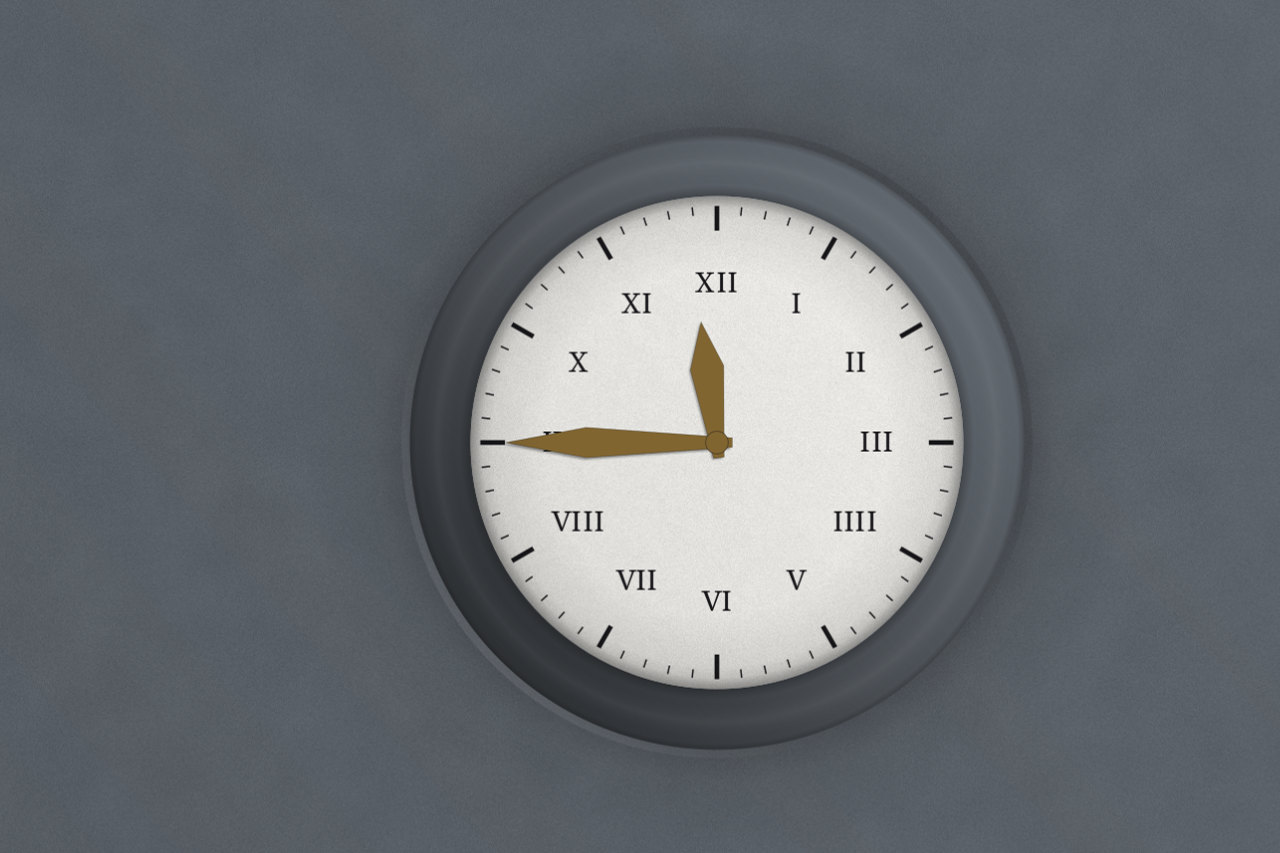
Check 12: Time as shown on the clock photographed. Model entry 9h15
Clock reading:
11h45
